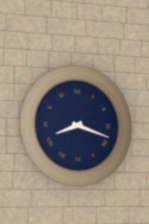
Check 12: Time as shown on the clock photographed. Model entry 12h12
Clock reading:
8h18
